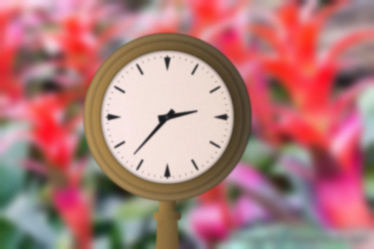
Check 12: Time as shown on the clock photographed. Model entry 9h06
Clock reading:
2h37
